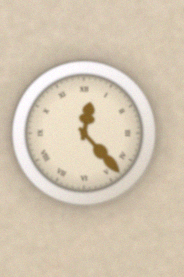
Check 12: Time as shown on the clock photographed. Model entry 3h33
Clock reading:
12h23
